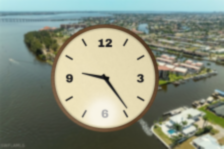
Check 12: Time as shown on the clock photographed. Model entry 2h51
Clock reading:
9h24
